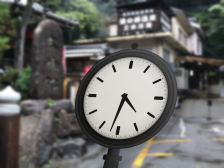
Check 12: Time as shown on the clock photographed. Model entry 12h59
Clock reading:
4h32
